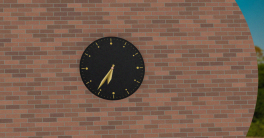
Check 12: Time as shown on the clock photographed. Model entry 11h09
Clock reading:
6h36
